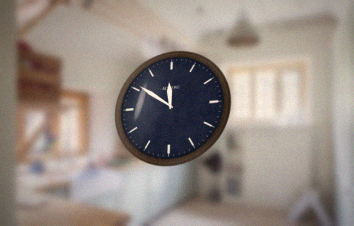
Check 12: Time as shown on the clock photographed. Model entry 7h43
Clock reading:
11h51
